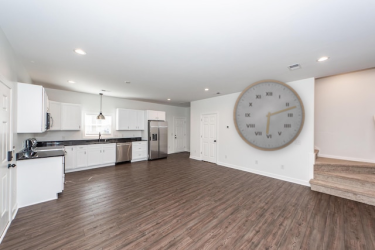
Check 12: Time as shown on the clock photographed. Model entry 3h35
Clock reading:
6h12
